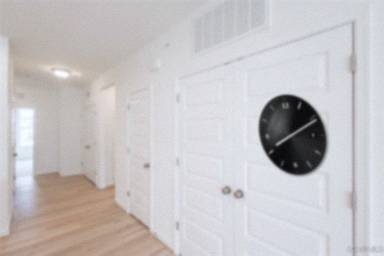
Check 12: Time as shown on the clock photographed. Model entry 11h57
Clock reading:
8h11
